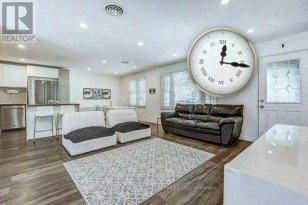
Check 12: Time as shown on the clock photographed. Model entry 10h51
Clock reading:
12h16
